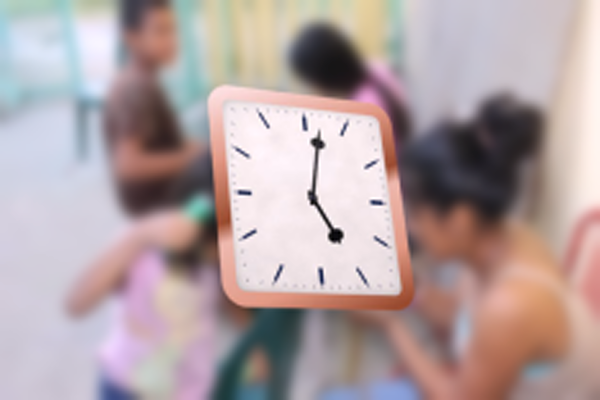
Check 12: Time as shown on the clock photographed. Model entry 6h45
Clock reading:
5h02
